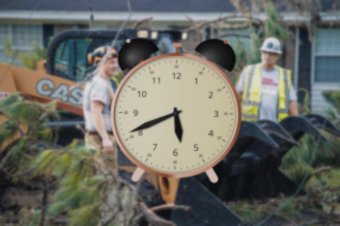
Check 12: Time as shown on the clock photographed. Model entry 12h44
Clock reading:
5h41
